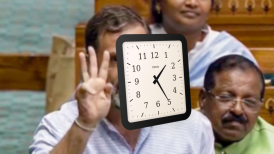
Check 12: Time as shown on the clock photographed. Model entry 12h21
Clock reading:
1h25
